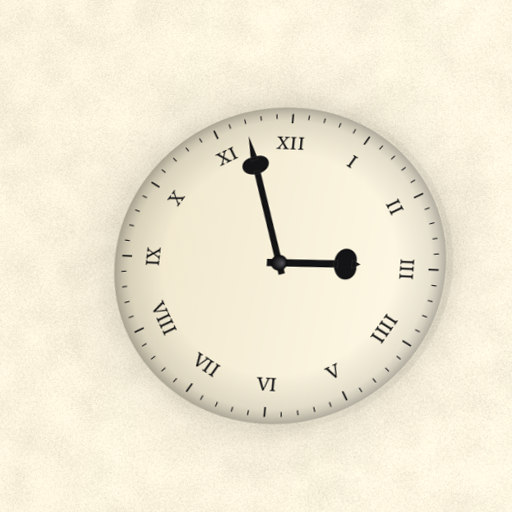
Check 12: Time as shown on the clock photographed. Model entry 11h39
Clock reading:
2h57
